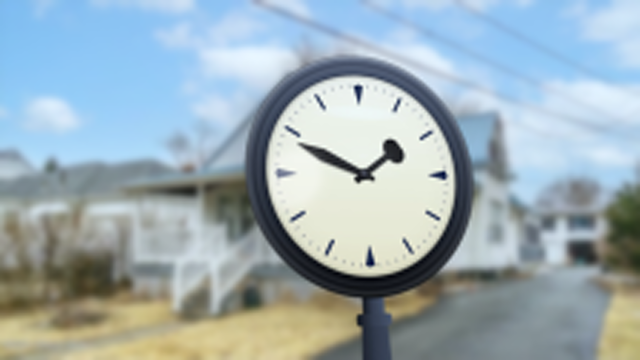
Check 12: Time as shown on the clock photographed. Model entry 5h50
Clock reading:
1h49
